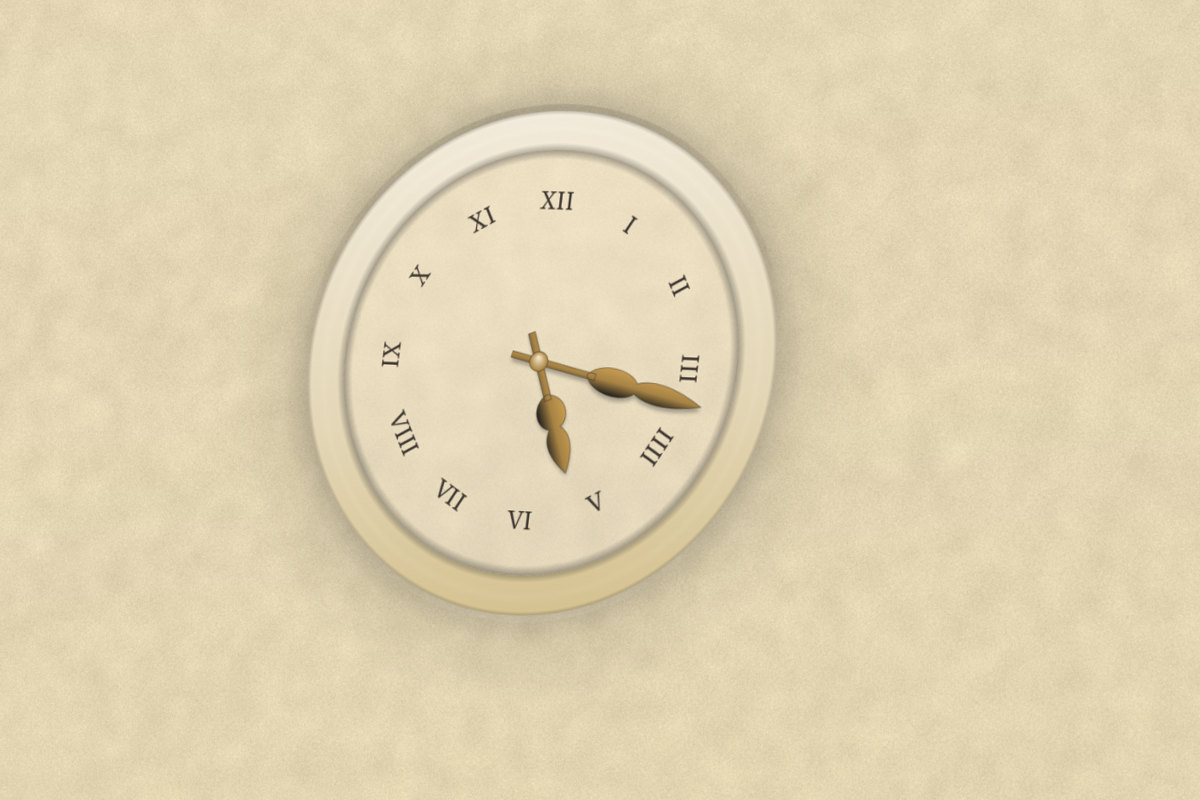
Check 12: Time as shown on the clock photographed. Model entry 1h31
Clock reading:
5h17
